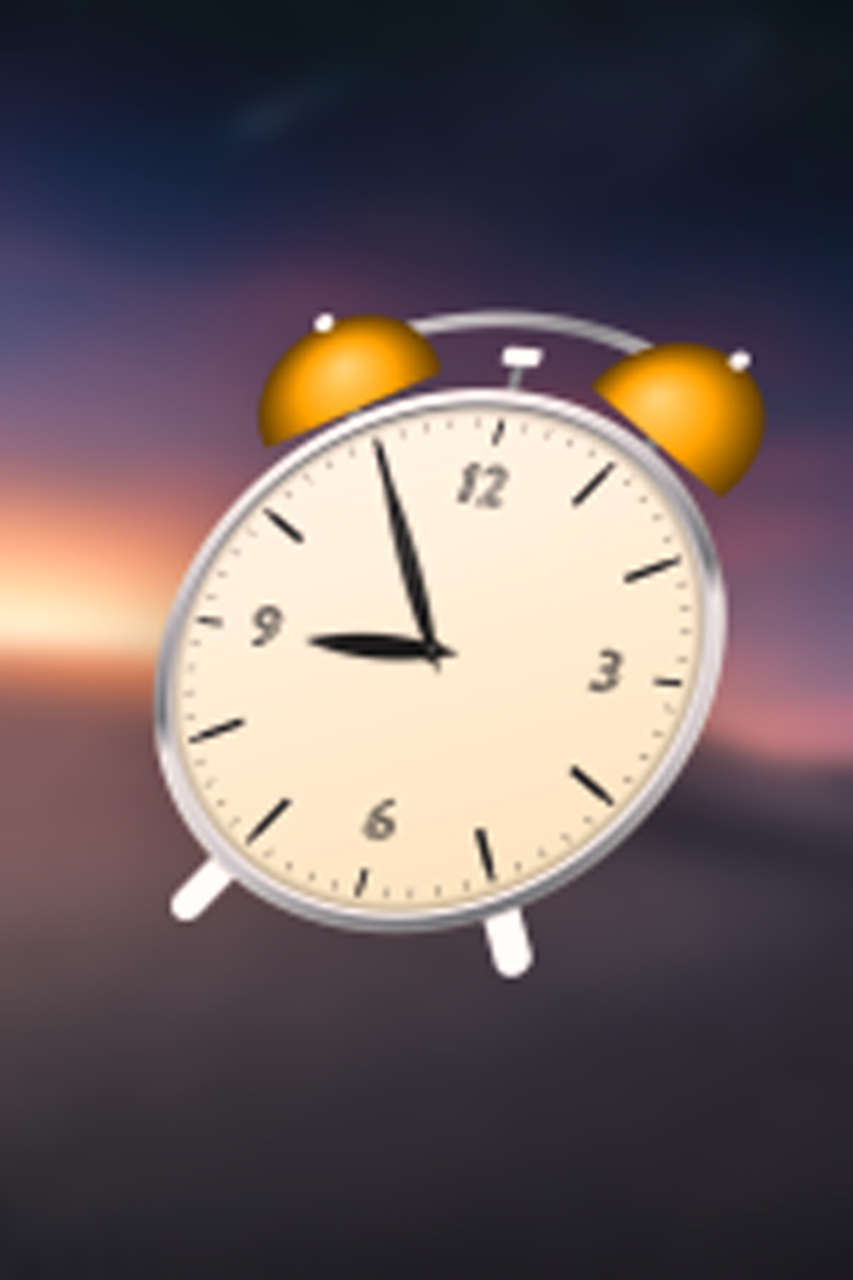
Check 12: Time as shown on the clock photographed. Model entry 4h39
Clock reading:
8h55
